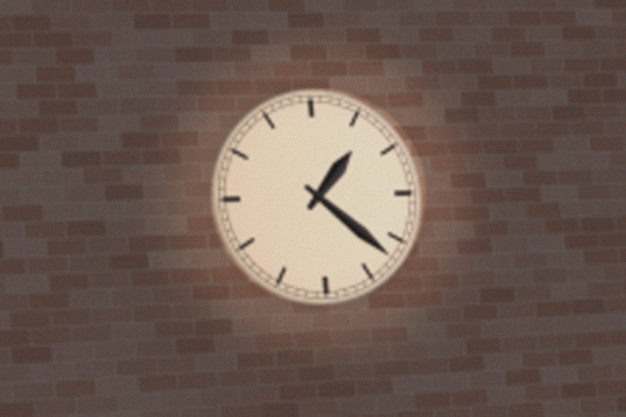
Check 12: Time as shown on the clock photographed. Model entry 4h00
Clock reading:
1h22
